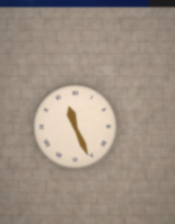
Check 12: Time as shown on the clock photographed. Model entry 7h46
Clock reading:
11h26
